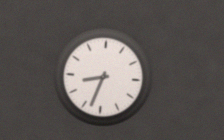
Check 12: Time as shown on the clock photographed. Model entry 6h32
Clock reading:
8h33
